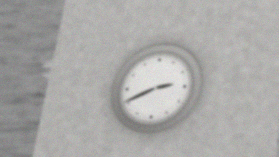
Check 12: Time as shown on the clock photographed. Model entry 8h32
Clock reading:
2h41
